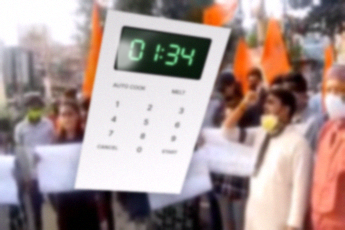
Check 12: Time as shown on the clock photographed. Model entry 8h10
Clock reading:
1h34
